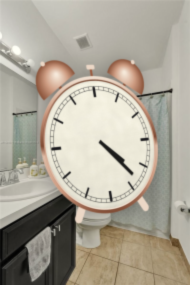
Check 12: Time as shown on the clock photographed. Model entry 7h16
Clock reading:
4h23
